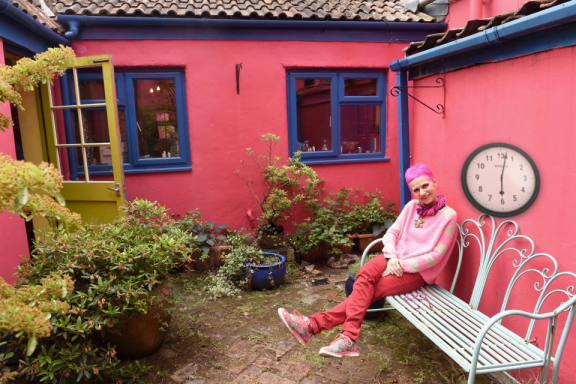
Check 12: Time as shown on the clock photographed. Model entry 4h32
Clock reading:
6h02
